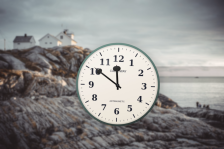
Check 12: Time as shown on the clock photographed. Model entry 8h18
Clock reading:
11h51
